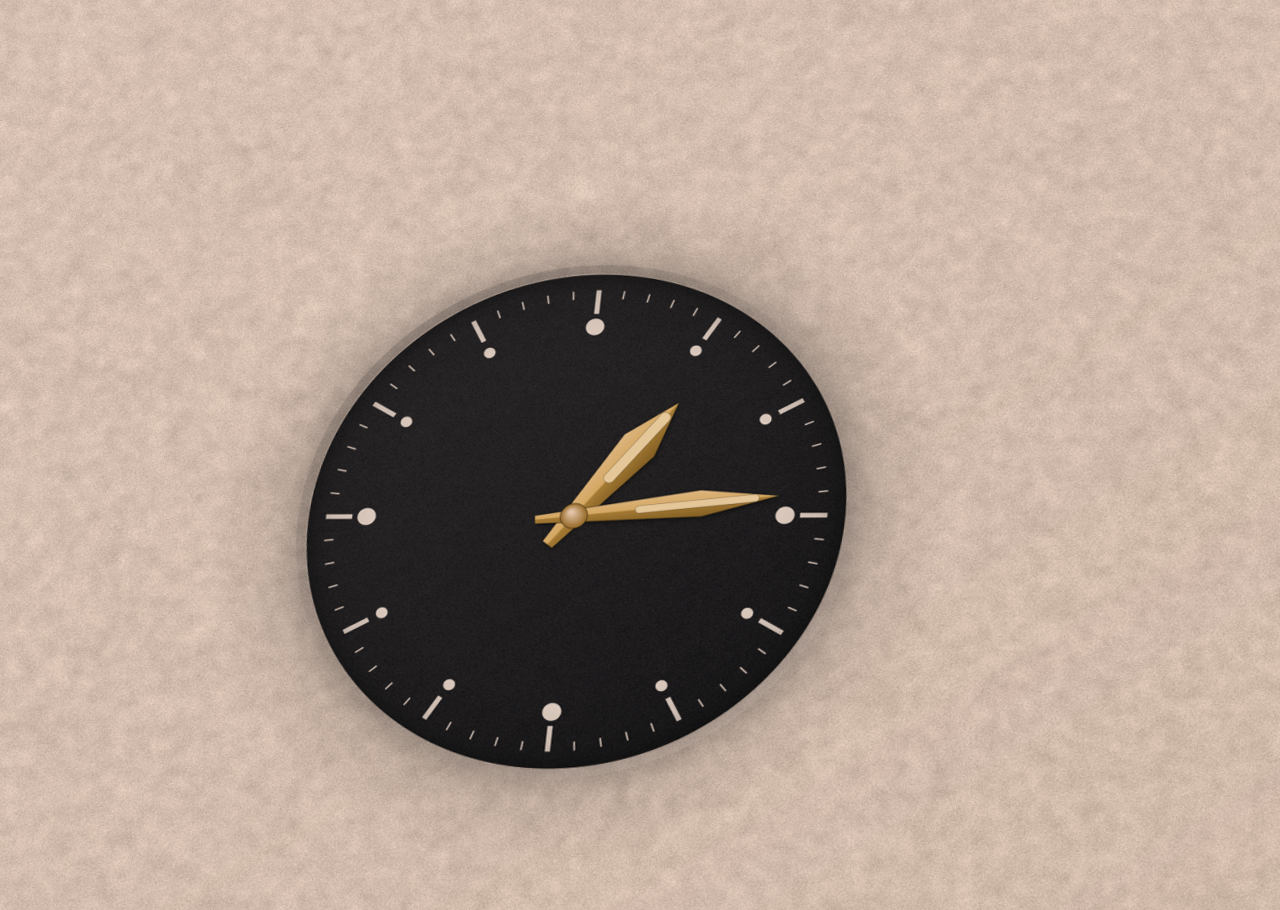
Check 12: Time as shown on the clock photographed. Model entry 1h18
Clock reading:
1h14
